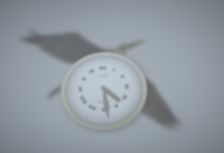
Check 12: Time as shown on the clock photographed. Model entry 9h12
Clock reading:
4h29
